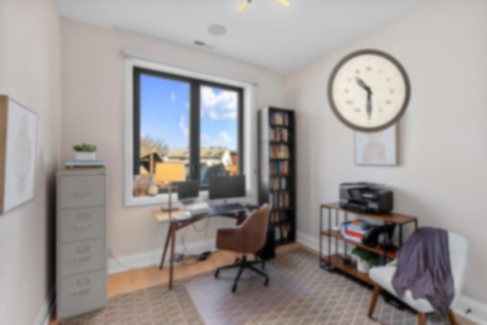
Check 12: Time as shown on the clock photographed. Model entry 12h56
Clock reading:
10h30
